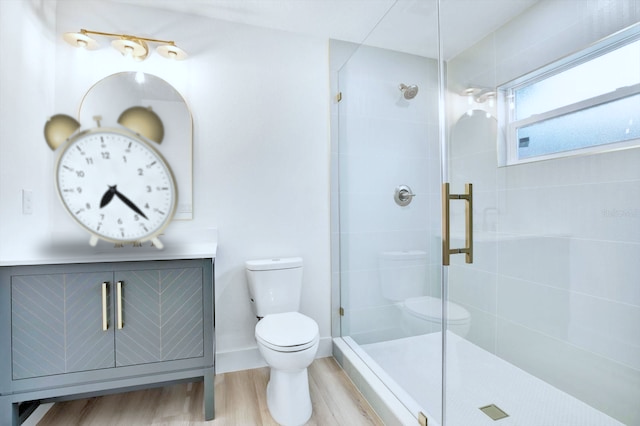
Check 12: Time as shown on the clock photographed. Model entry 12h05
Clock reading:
7h23
